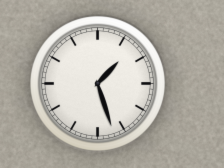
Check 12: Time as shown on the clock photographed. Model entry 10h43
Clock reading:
1h27
